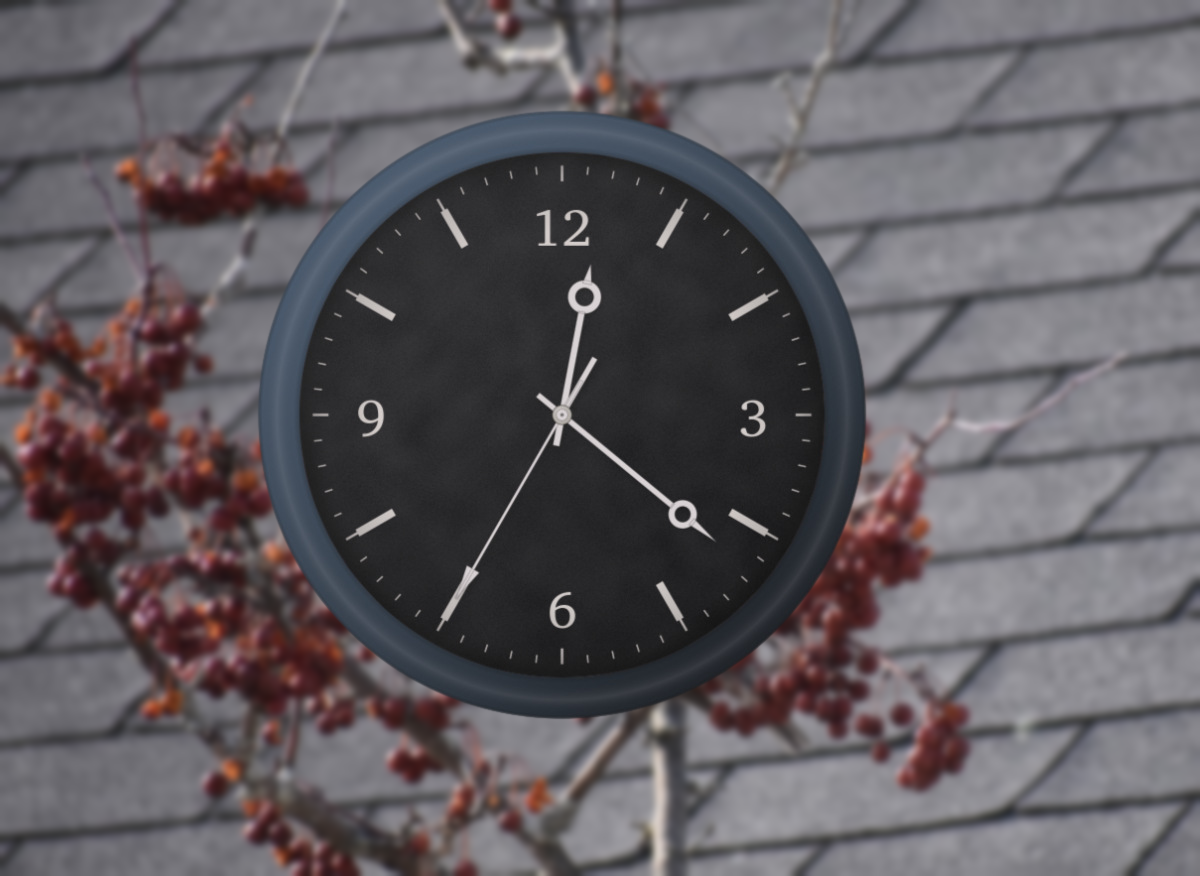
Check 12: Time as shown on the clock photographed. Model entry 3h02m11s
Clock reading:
12h21m35s
